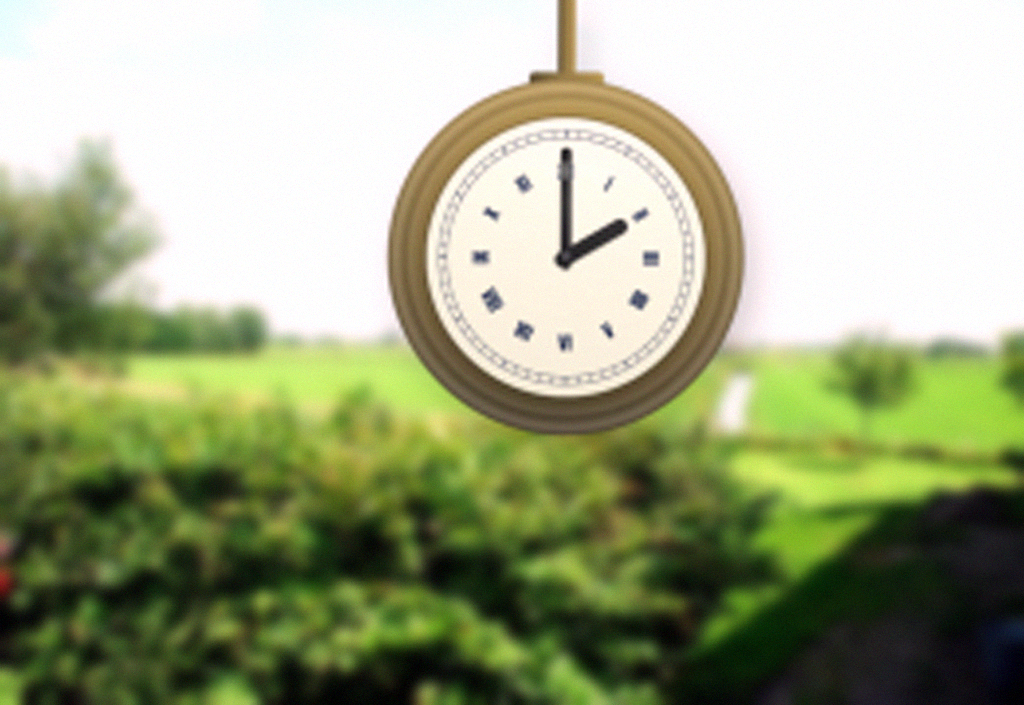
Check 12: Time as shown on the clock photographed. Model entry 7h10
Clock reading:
2h00
